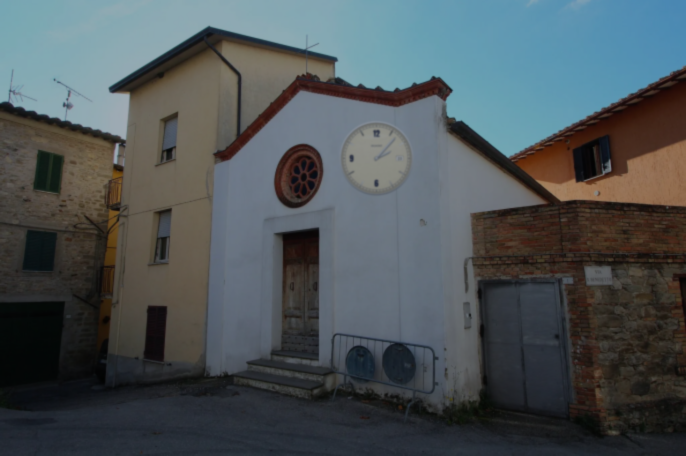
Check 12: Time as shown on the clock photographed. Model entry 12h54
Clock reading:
2h07
